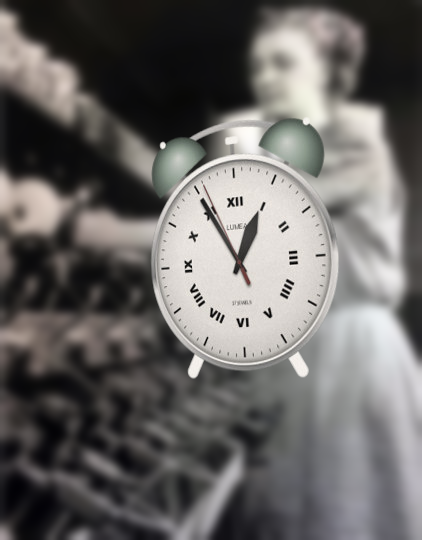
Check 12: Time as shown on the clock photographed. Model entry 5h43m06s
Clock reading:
12h54m56s
